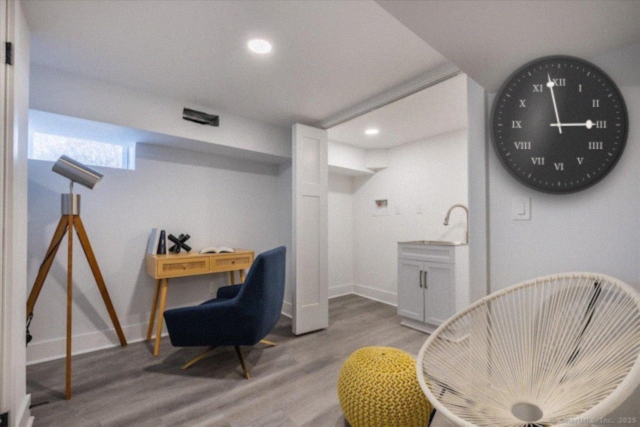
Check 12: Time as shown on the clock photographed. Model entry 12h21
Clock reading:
2h58
